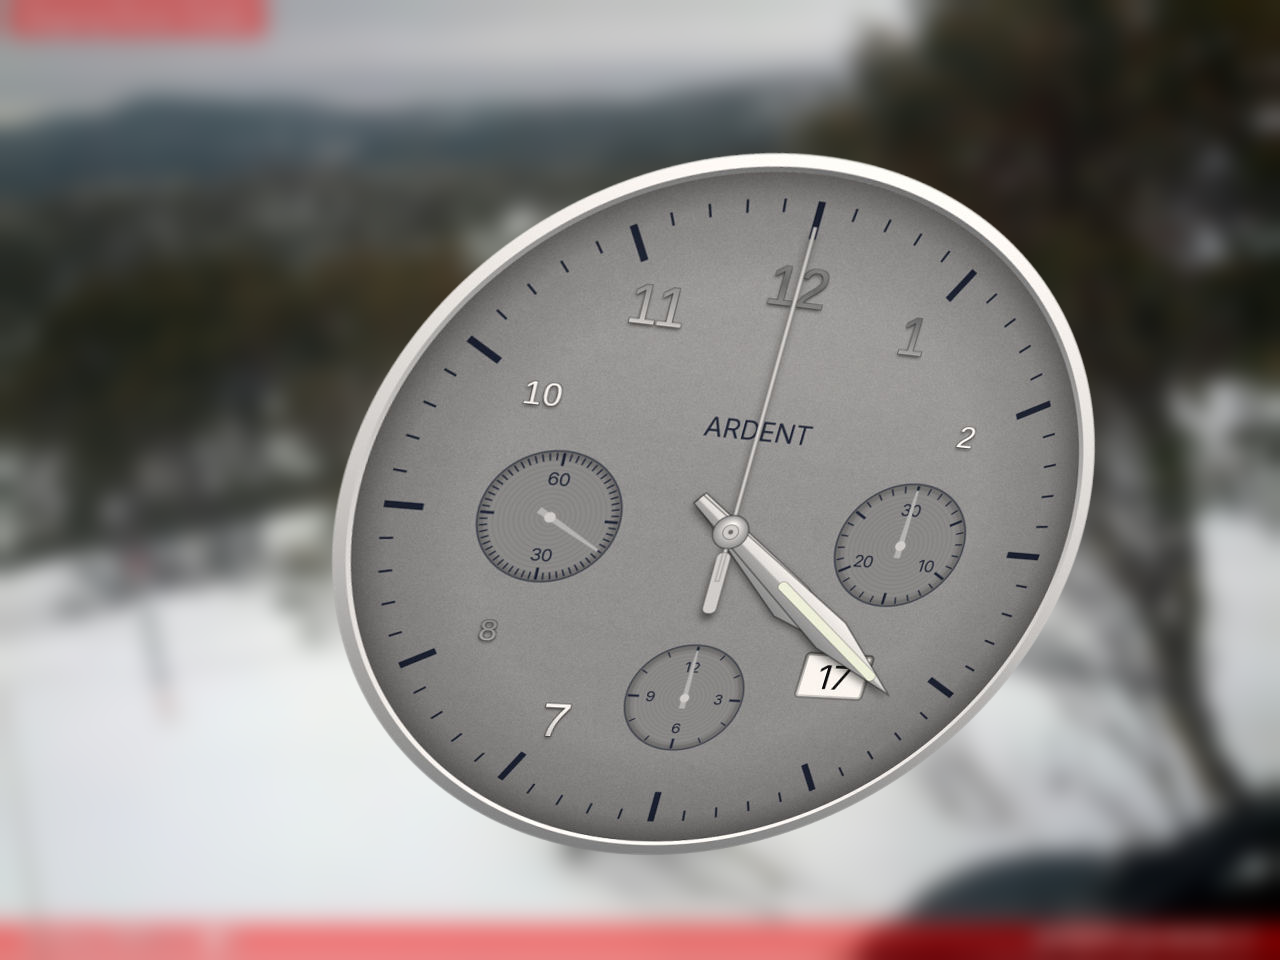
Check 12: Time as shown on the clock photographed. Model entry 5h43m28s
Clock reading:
4h21m20s
